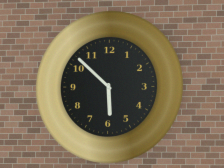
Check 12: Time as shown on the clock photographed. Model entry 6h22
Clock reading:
5h52
